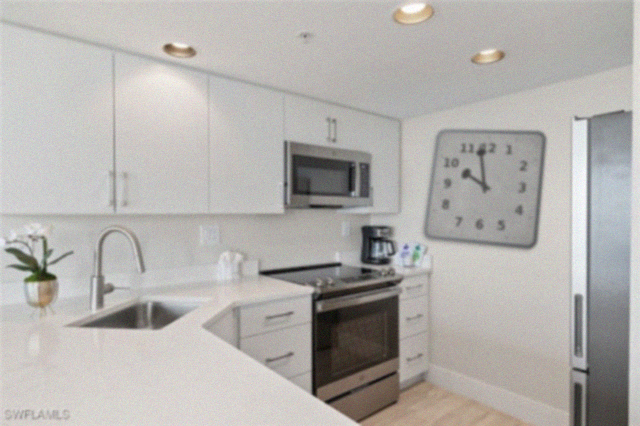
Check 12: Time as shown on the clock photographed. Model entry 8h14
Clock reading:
9h58
